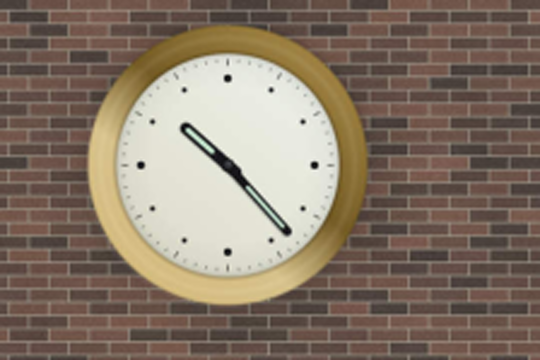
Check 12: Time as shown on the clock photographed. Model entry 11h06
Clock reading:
10h23
